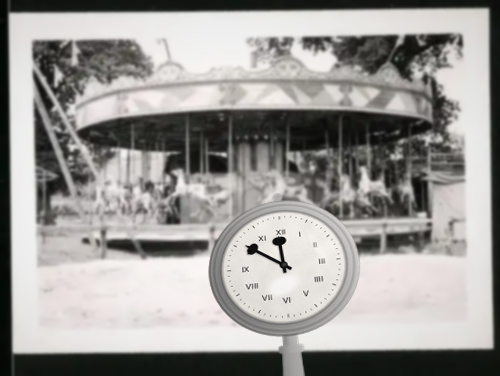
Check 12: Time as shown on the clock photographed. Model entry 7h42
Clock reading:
11h51
